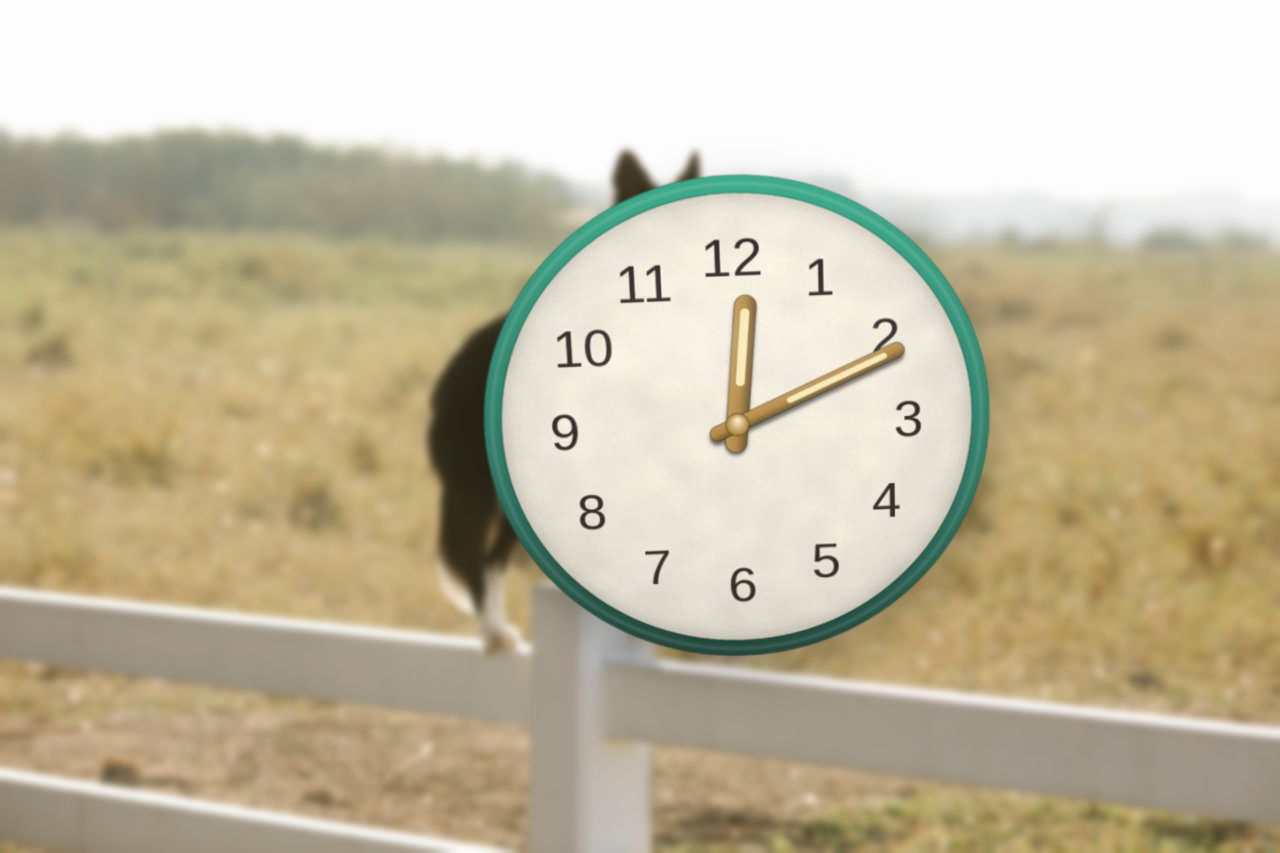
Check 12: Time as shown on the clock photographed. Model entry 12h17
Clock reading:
12h11
